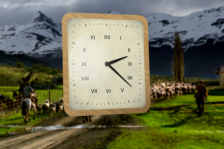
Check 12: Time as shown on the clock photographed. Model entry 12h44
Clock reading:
2h22
